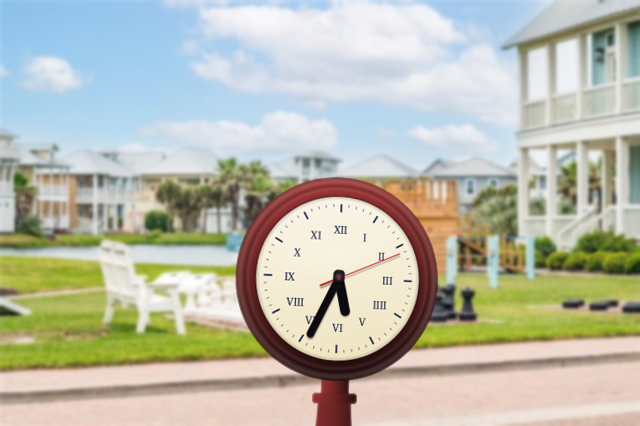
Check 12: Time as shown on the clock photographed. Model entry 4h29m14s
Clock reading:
5h34m11s
